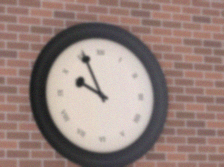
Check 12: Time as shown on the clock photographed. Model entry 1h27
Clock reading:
9h56
